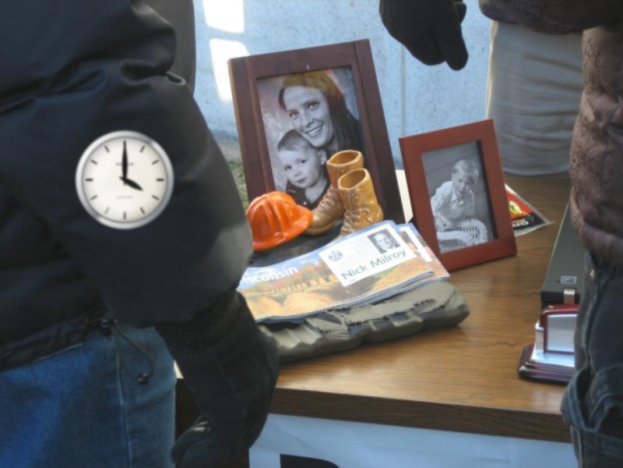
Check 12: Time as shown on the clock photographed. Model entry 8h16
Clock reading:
4h00
